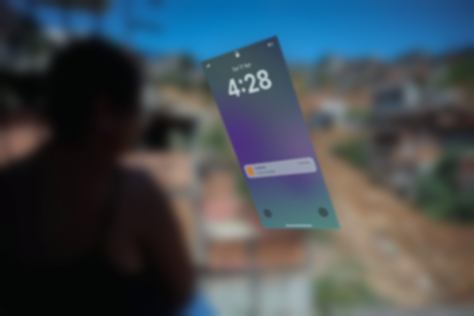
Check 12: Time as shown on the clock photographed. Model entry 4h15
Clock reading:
4h28
